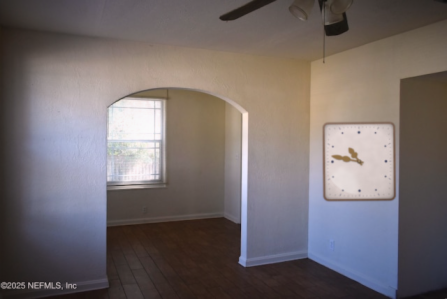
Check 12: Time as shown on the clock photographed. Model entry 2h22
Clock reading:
10h47
